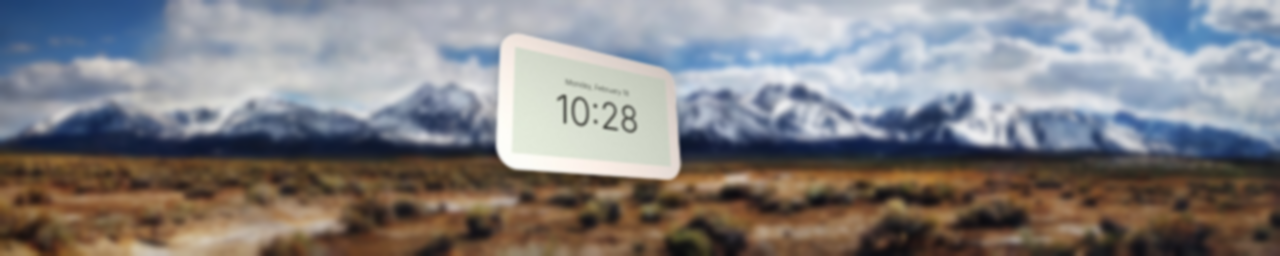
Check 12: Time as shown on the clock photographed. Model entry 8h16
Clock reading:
10h28
